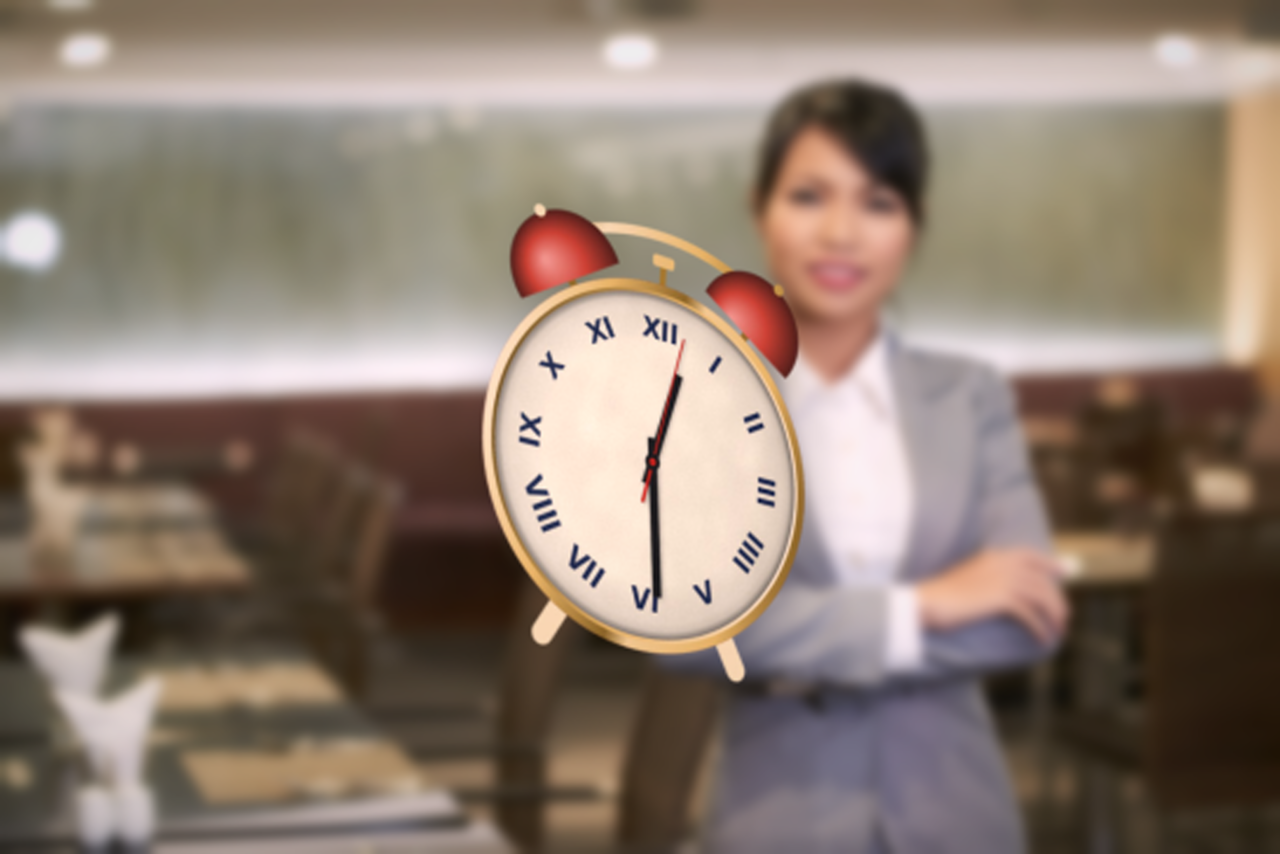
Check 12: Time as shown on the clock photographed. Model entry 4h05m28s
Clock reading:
12h29m02s
